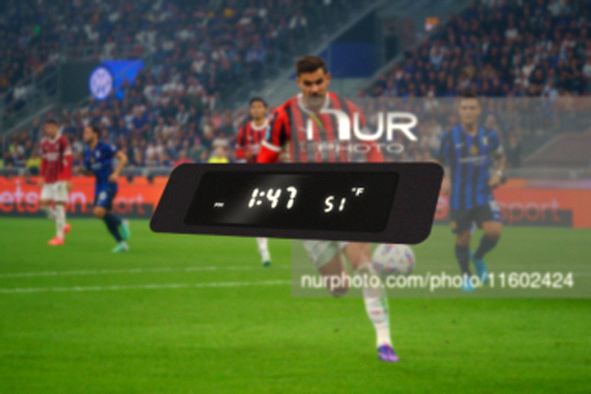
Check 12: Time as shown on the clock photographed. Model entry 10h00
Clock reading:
1h47
